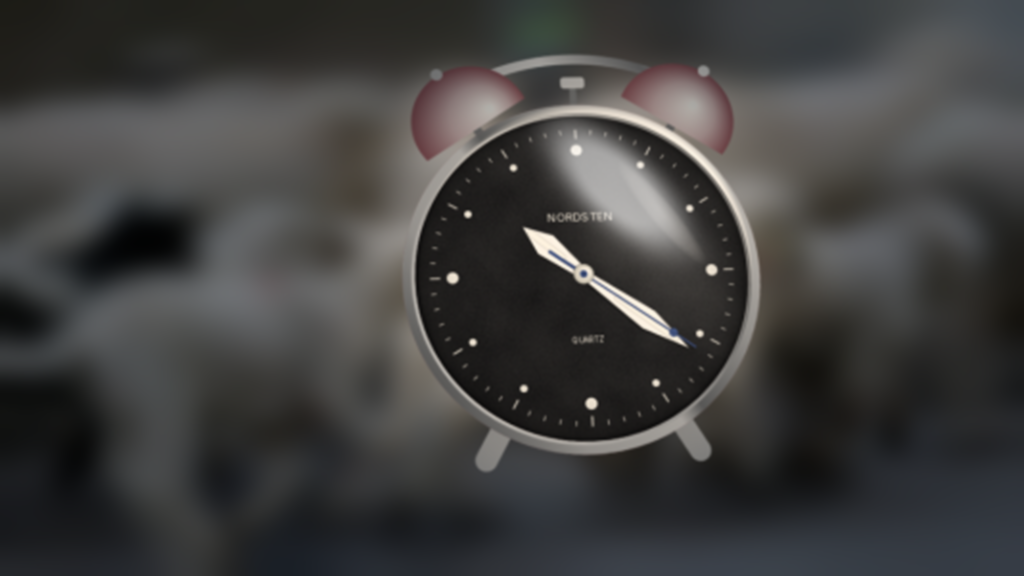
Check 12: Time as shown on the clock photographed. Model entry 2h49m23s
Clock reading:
10h21m21s
